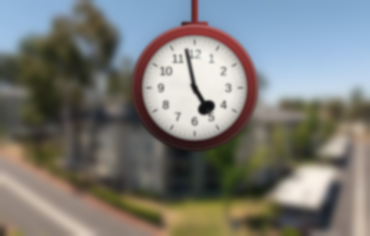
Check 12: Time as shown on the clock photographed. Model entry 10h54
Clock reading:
4h58
